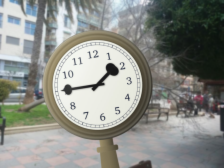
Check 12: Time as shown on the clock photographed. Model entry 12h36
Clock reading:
1h45
